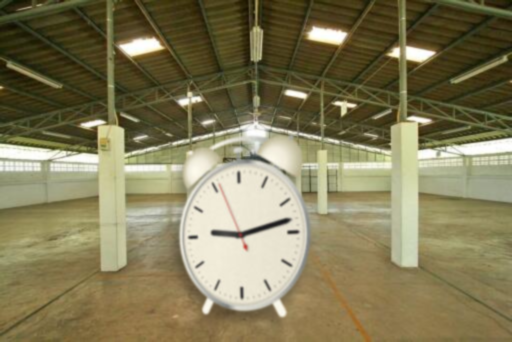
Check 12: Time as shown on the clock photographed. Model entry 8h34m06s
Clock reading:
9h12m56s
